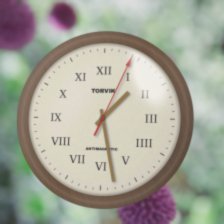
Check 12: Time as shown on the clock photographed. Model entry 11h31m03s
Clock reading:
1h28m04s
